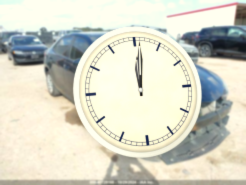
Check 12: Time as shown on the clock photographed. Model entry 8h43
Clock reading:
12h01
